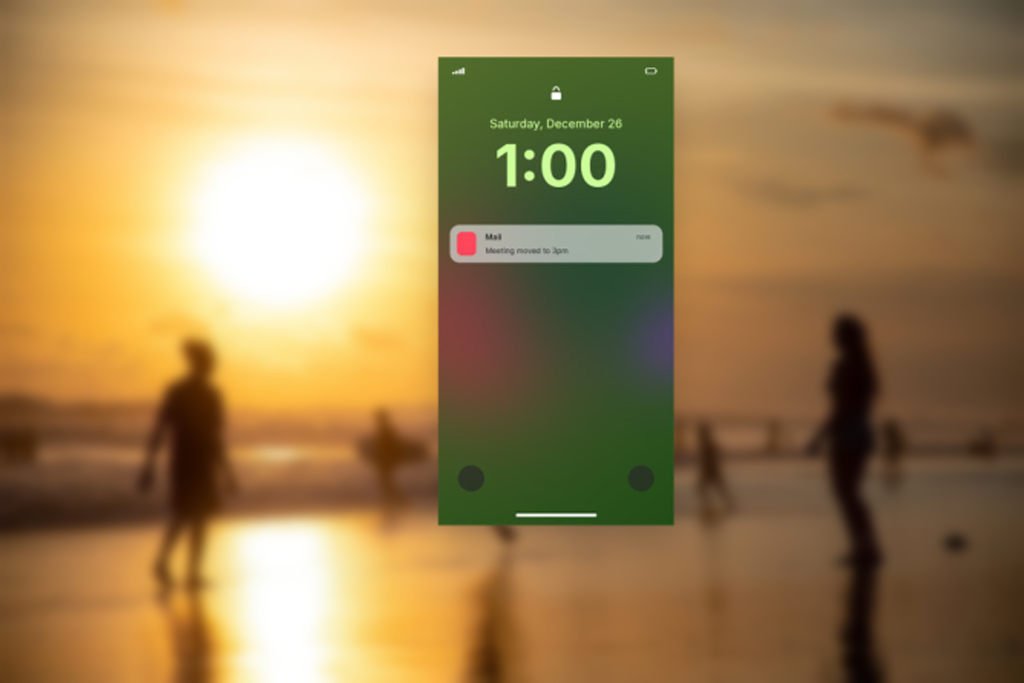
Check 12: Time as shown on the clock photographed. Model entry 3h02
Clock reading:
1h00
